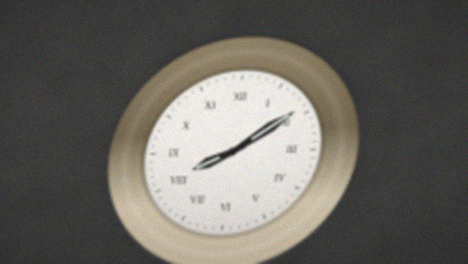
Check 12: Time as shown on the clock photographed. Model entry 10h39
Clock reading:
8h09
